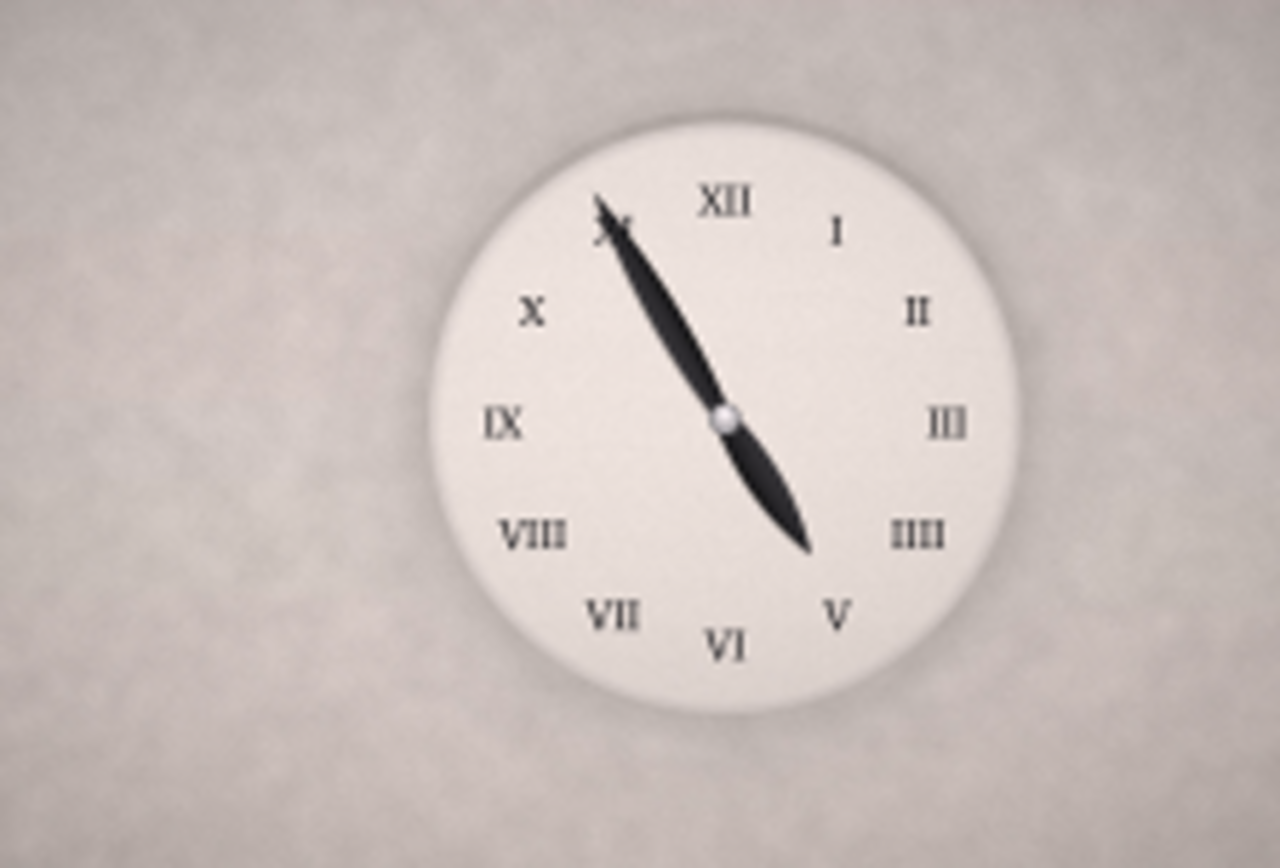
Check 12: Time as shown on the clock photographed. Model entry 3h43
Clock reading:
4h55
